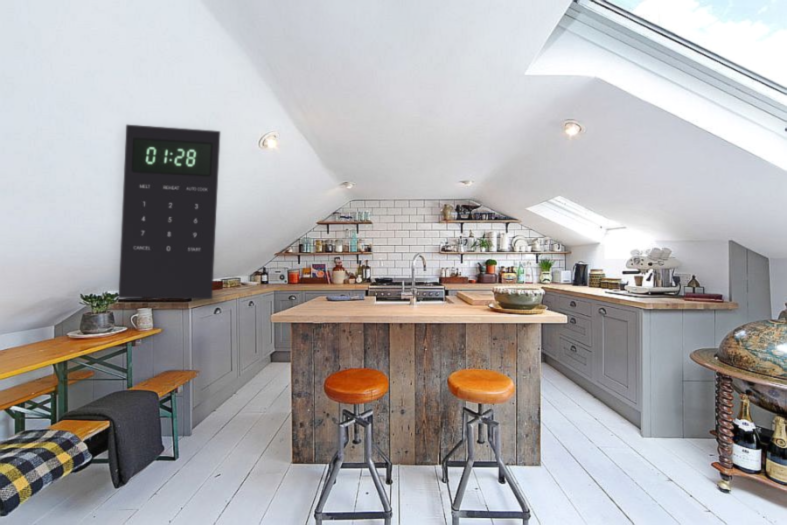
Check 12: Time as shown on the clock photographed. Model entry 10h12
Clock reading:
1h28
